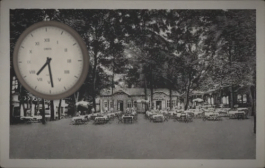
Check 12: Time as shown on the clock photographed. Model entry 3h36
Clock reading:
7h29
